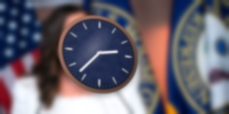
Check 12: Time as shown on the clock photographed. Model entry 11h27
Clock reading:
2h37
